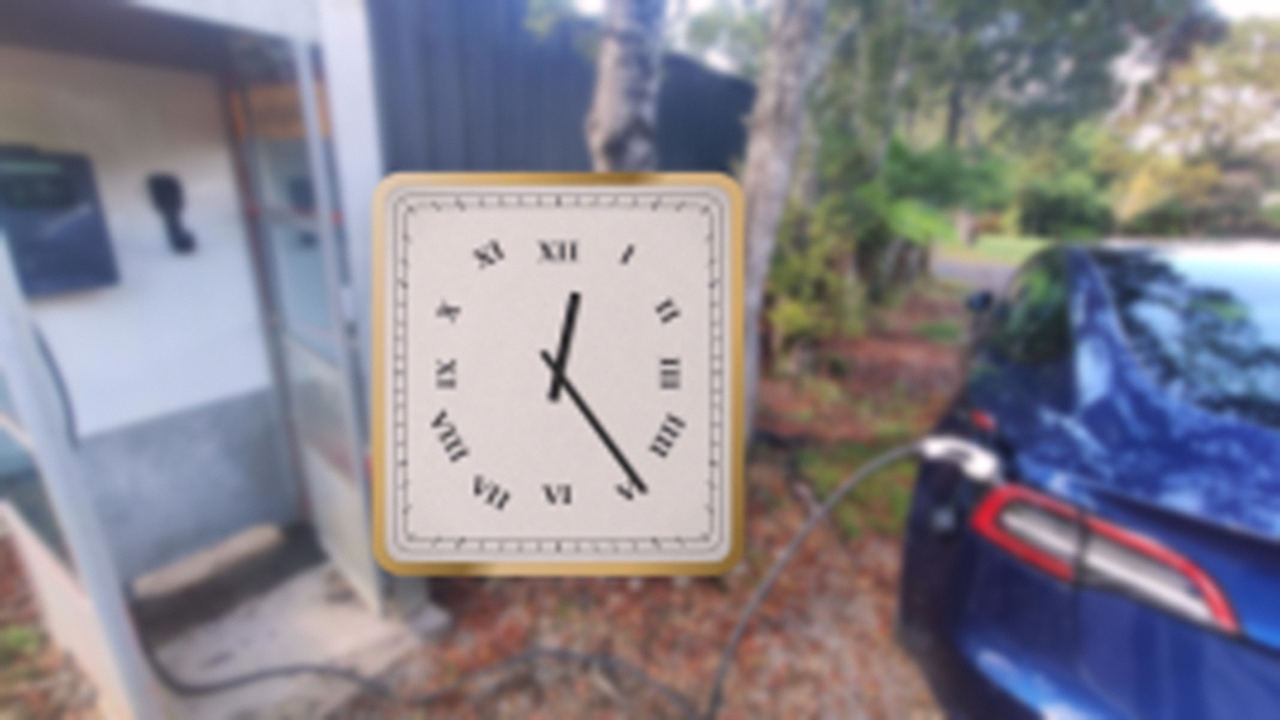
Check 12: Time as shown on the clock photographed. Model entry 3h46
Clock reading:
12h24
